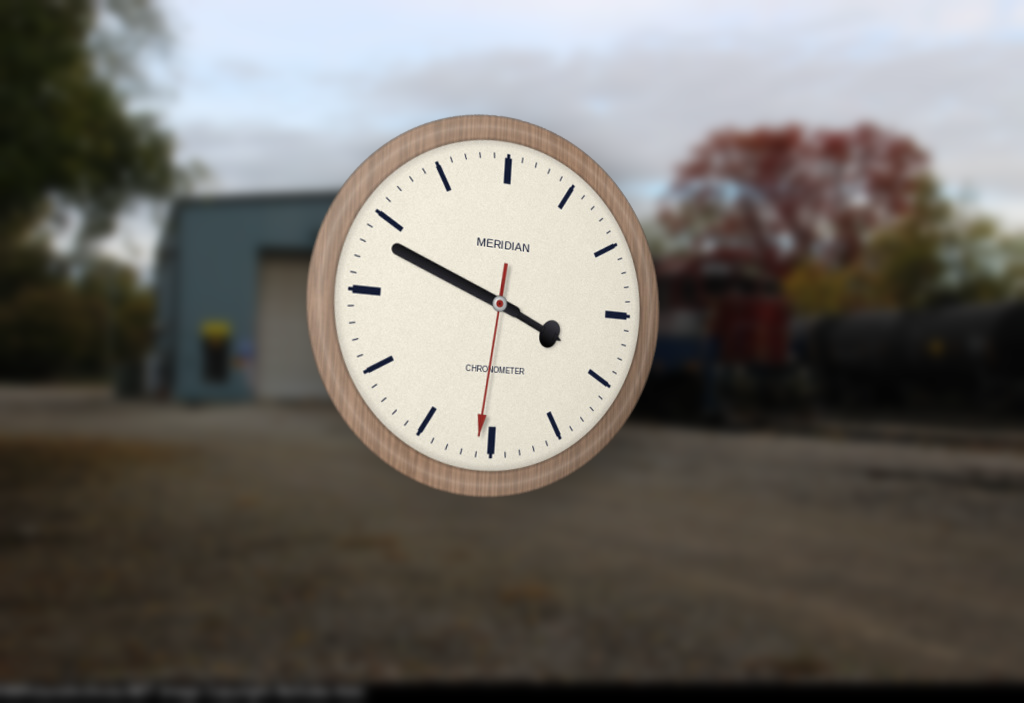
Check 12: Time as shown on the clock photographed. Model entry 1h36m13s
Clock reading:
3h48m31s
